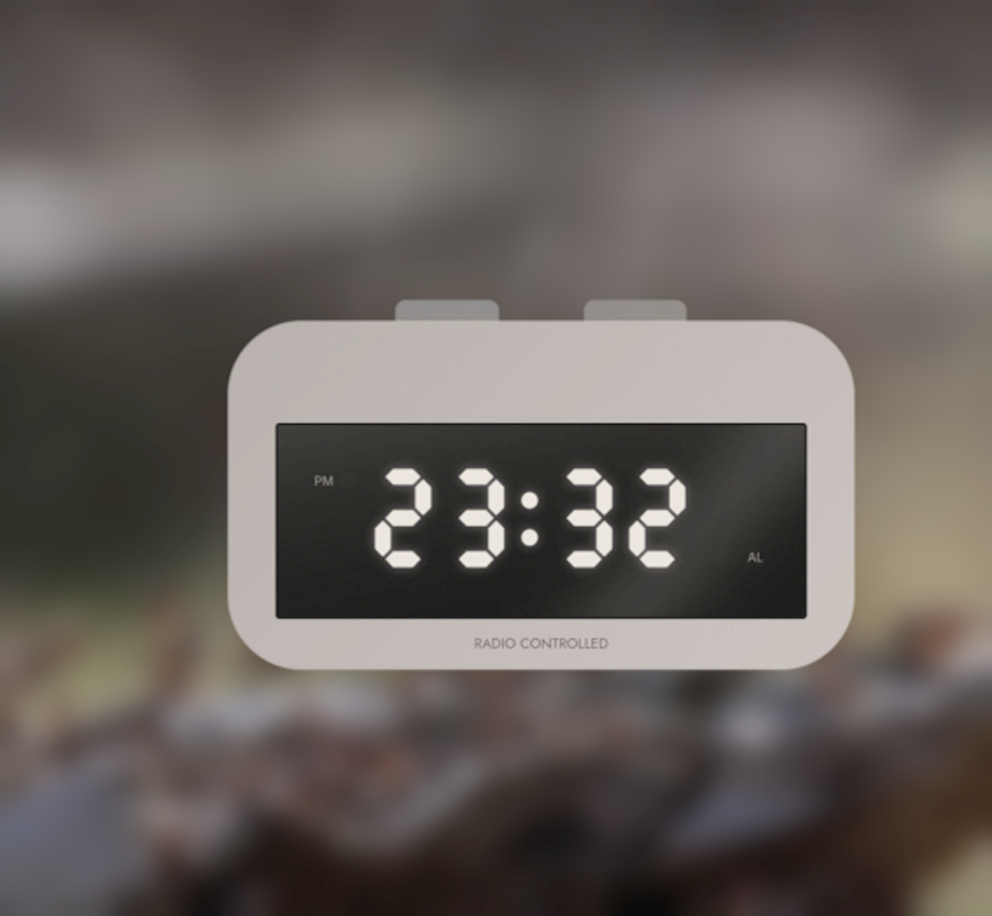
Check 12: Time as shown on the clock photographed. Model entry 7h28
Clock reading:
23h32
